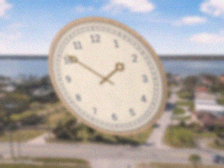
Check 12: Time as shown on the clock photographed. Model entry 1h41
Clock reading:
1h51
